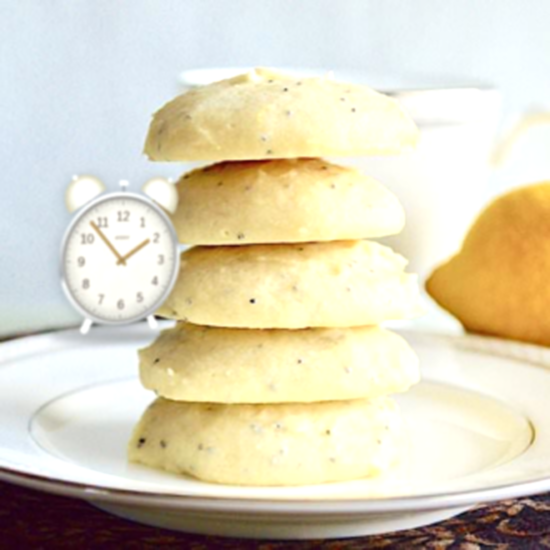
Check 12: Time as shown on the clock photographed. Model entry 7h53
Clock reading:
1h53
